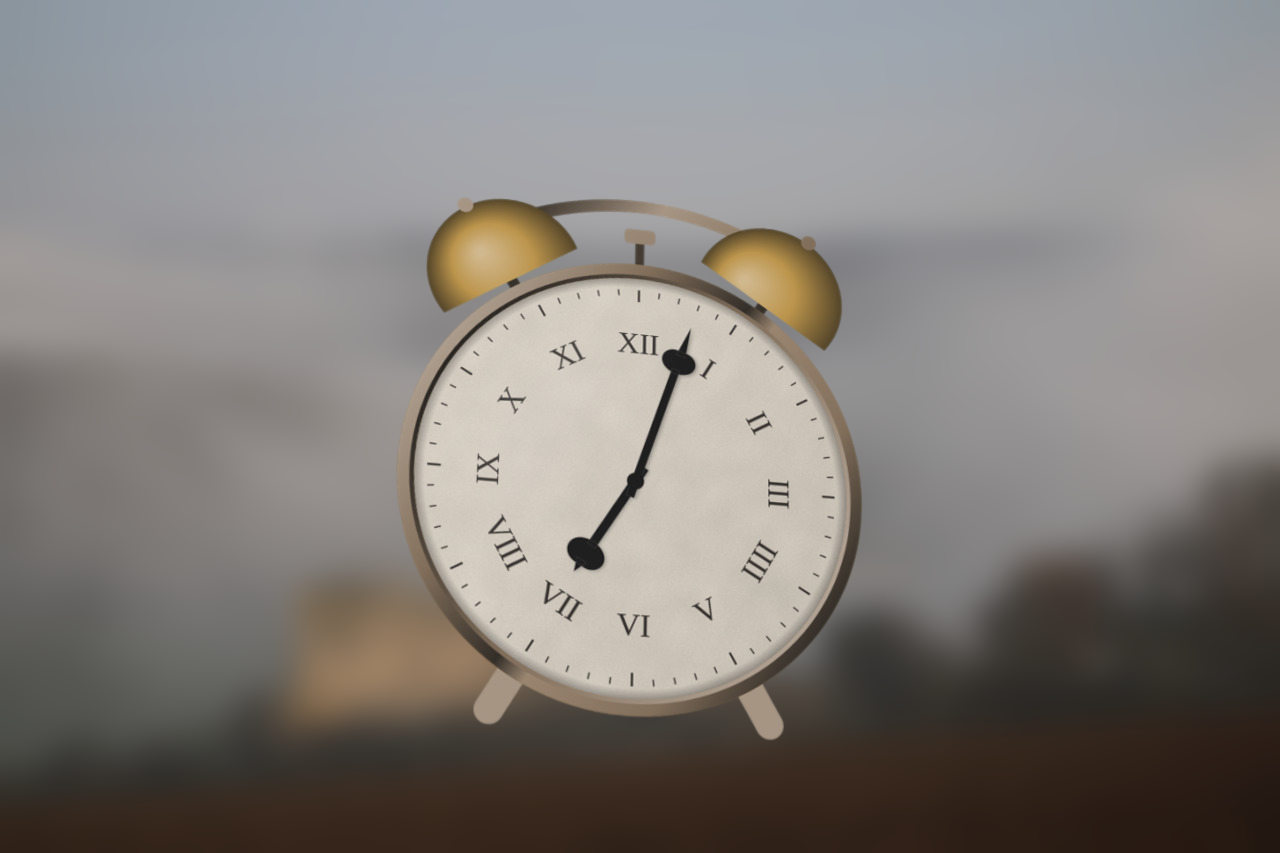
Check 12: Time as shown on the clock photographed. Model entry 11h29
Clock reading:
7h03
